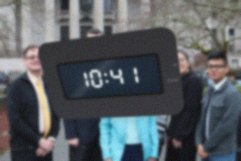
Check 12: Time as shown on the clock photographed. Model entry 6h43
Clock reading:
10h41
